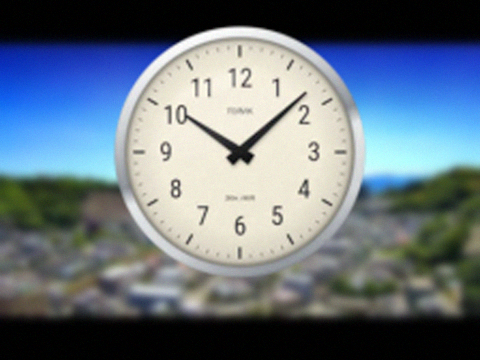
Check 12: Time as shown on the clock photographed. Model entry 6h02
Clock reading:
10h08
